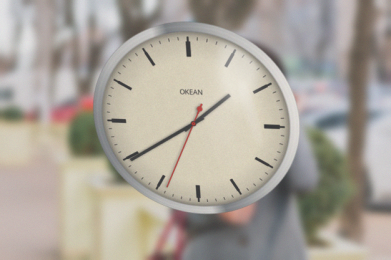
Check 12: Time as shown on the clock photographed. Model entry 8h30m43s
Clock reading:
1h39m34s
